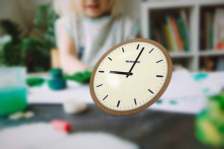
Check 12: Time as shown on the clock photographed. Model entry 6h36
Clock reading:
9h02
